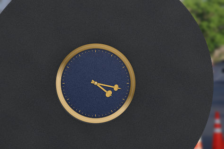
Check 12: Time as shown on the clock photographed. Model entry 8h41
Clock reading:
4h17
